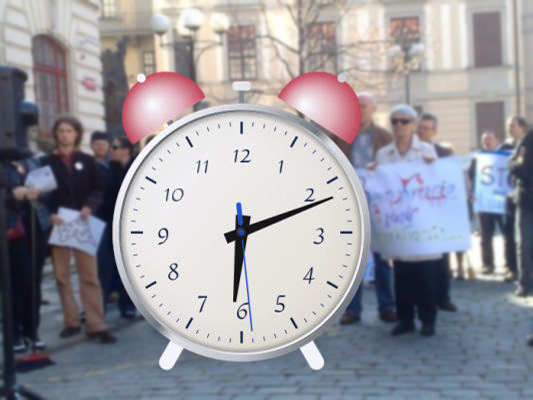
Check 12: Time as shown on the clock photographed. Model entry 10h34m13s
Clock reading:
6h11m29s
